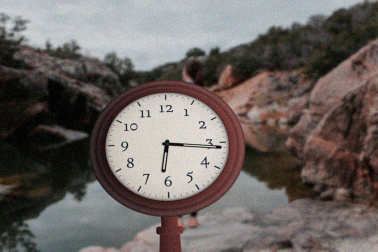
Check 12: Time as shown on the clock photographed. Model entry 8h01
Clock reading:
6h16
